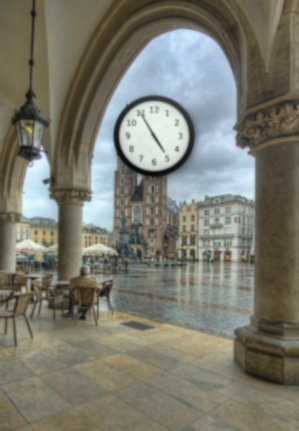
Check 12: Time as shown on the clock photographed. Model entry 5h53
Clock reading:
4h55
